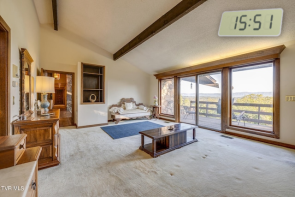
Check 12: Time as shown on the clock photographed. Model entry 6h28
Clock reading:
15h51
